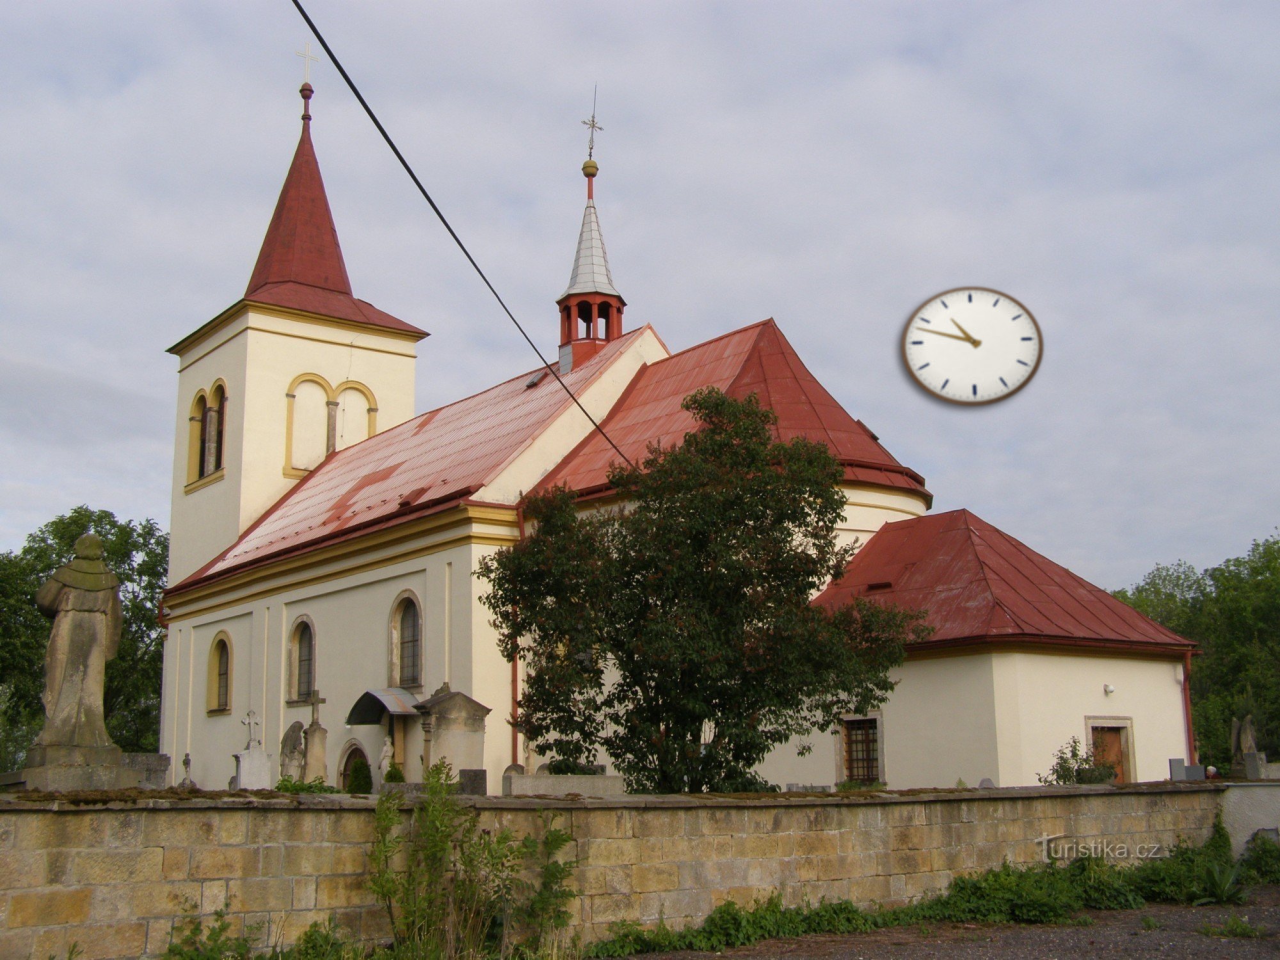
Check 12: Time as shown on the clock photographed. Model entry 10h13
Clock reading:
10h48
